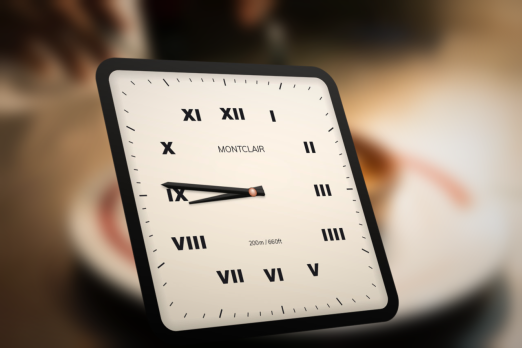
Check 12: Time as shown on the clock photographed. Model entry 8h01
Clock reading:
8h46
